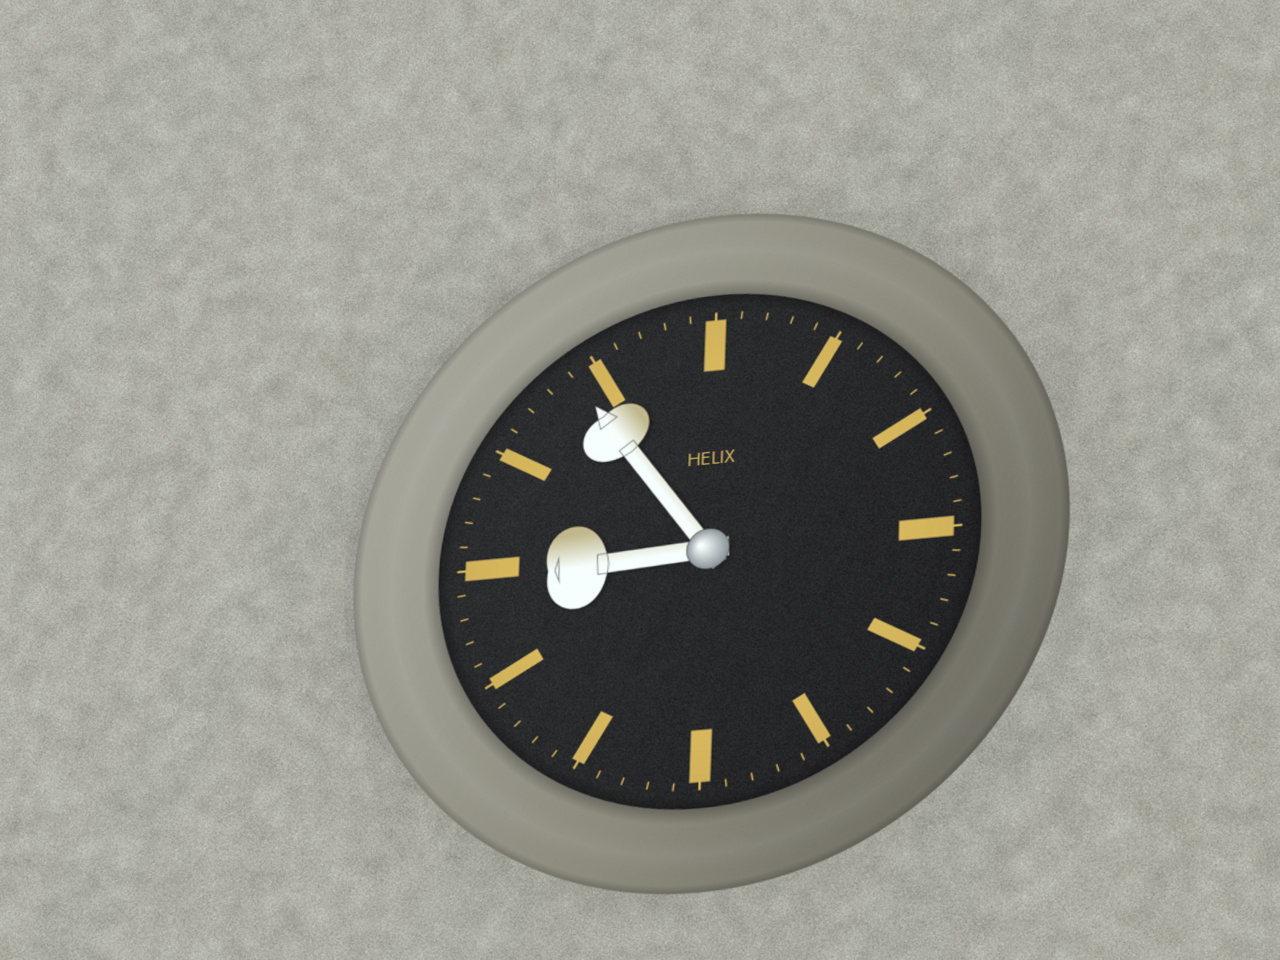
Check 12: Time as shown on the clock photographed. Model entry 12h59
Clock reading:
8h54
